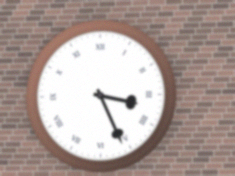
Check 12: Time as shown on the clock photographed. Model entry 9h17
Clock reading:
3h26
